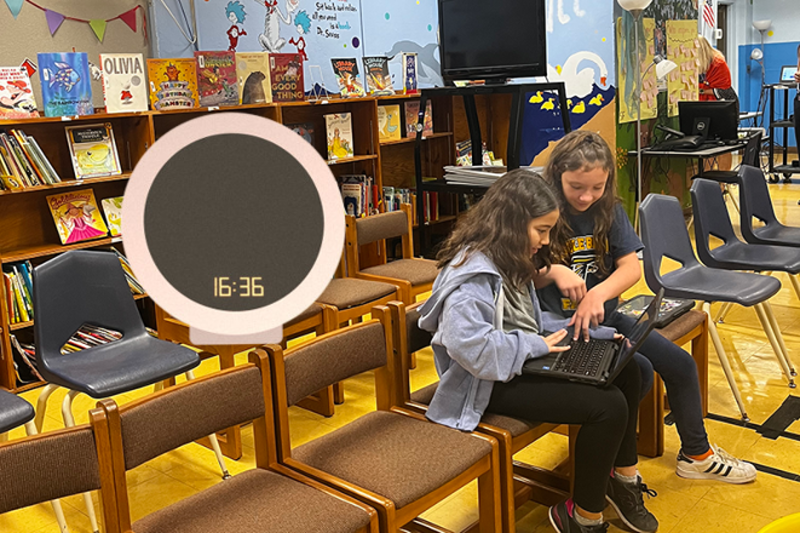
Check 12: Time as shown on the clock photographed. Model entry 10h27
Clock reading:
16h36
